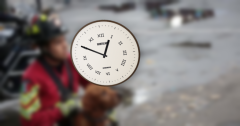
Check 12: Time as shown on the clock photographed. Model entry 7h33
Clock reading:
12h50
